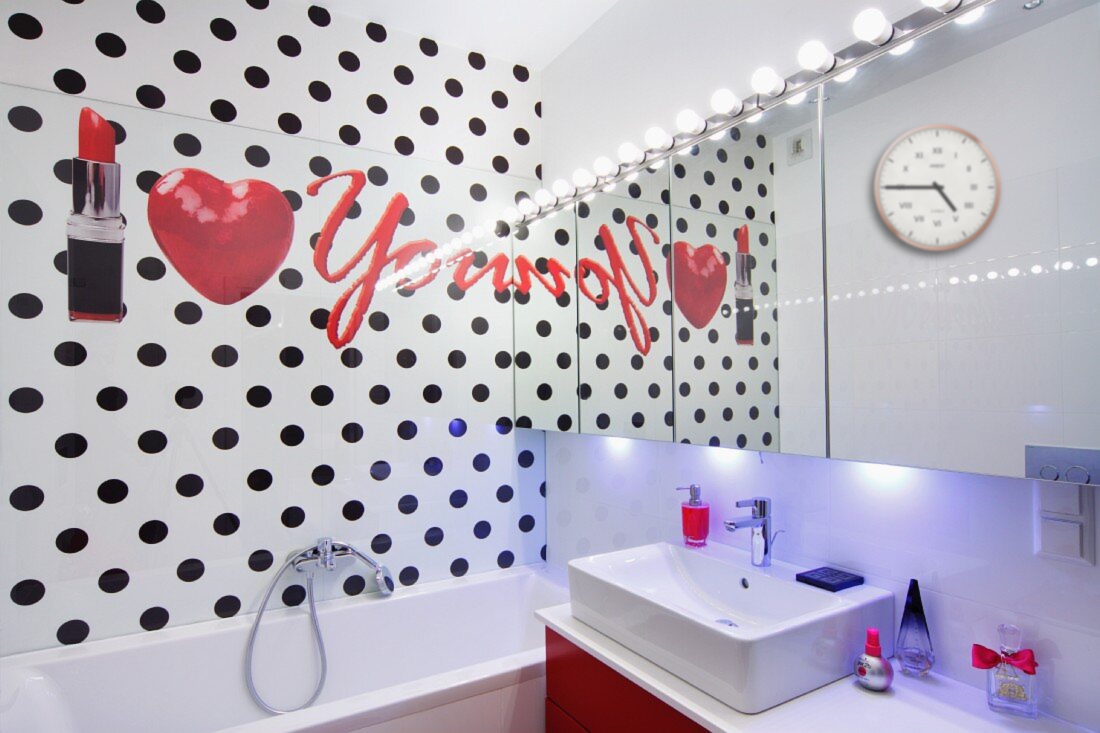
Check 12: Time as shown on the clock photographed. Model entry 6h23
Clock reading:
4h45
